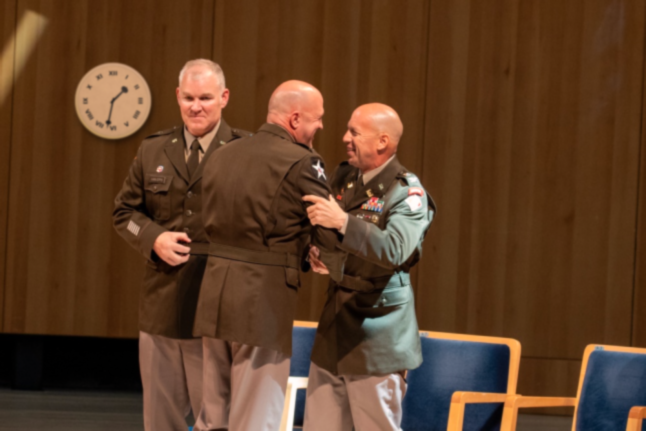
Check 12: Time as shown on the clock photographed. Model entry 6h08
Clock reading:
1h32
